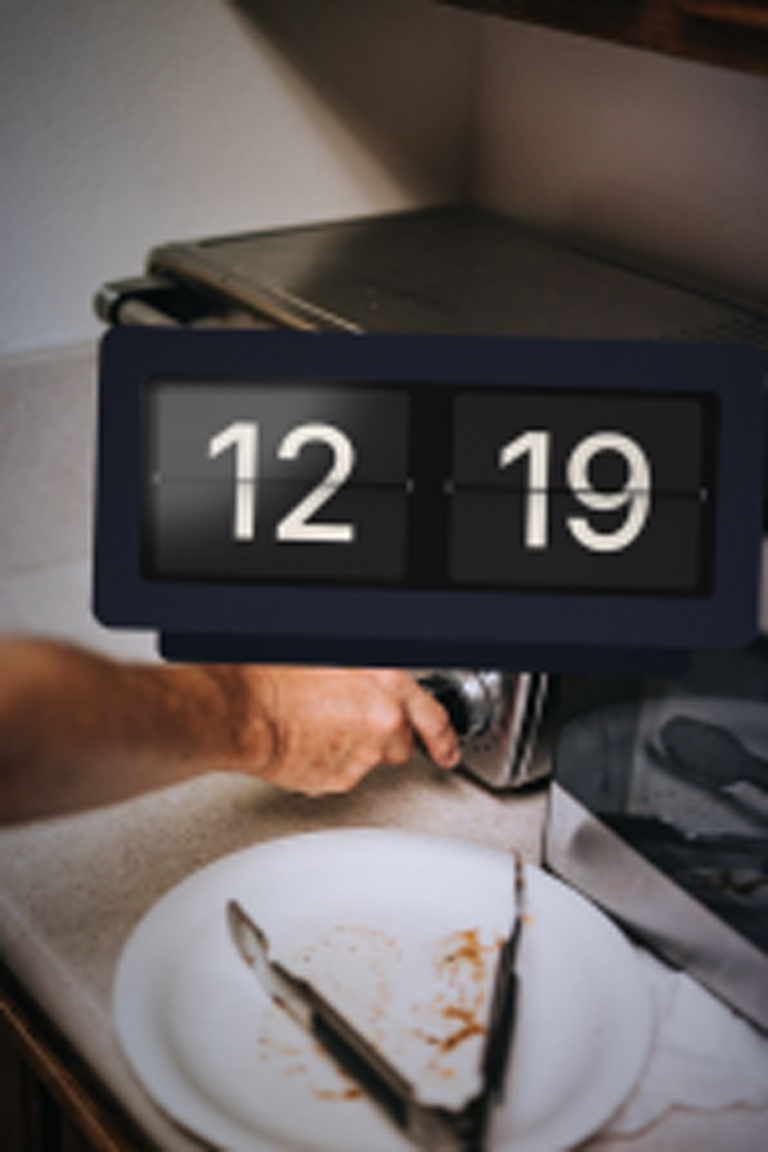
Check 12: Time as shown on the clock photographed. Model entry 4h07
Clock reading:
12h19
